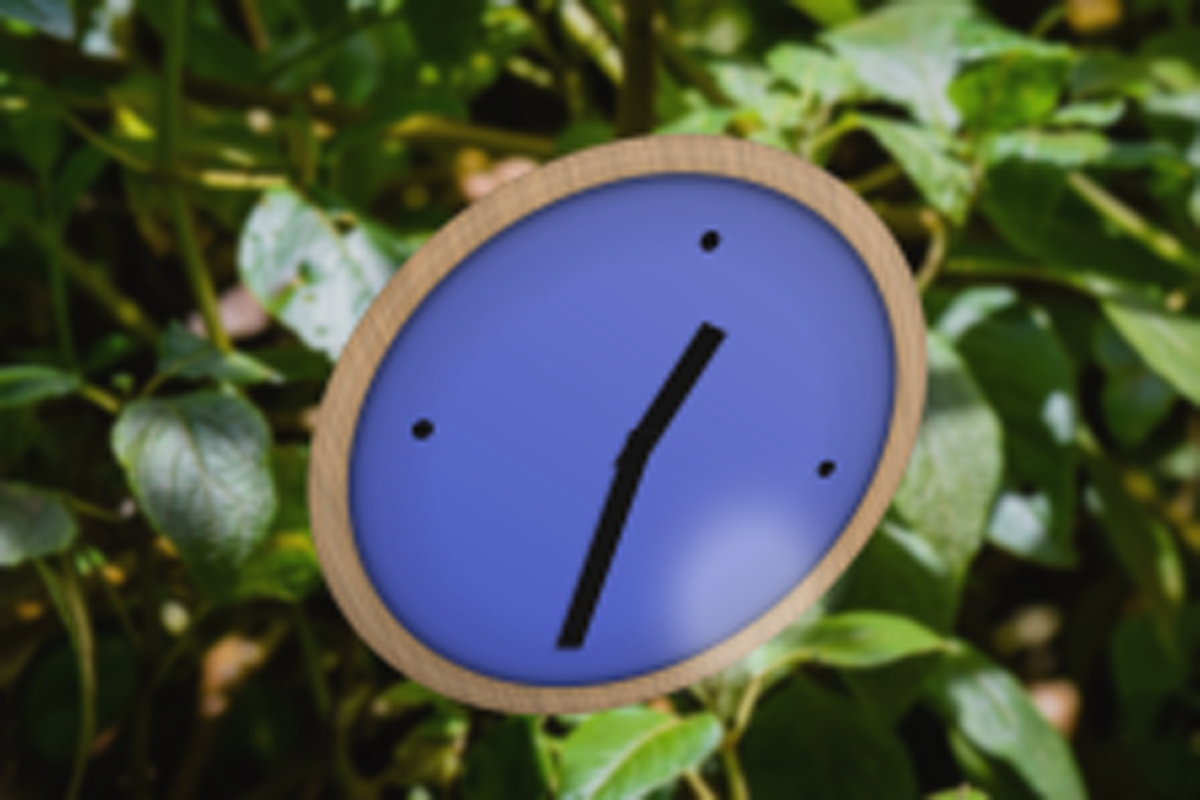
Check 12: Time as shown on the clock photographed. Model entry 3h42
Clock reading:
12h30
